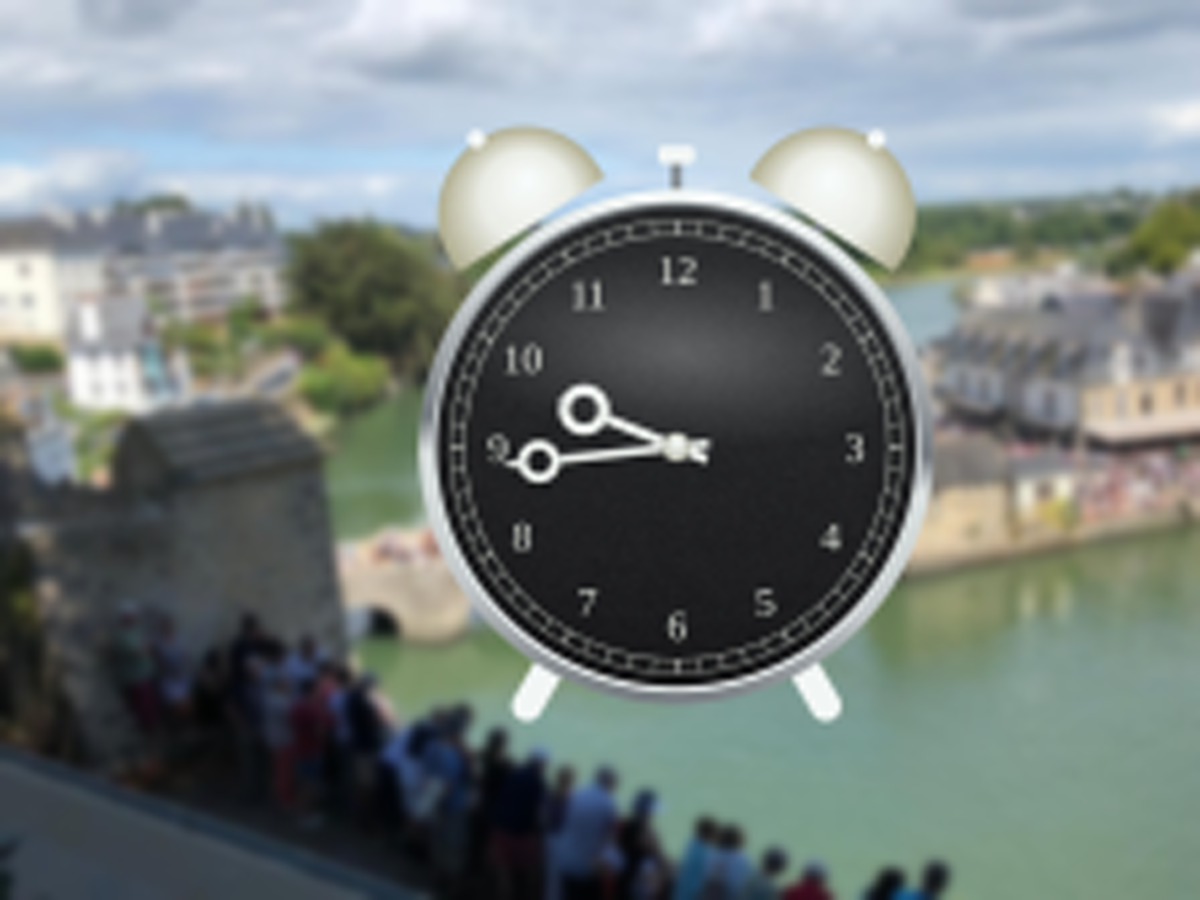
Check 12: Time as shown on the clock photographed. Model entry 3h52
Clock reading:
9h44
